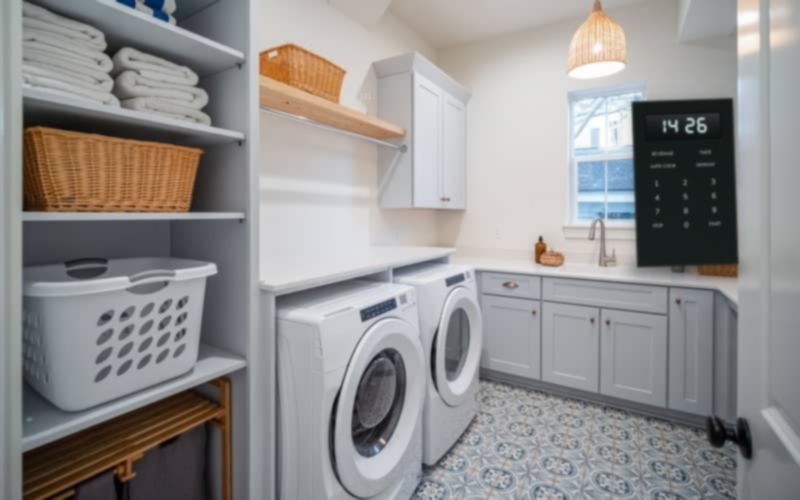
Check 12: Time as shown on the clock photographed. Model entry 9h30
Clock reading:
14h26
